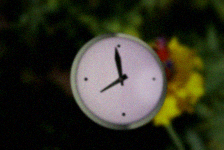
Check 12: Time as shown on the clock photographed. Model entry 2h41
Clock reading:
7h59
